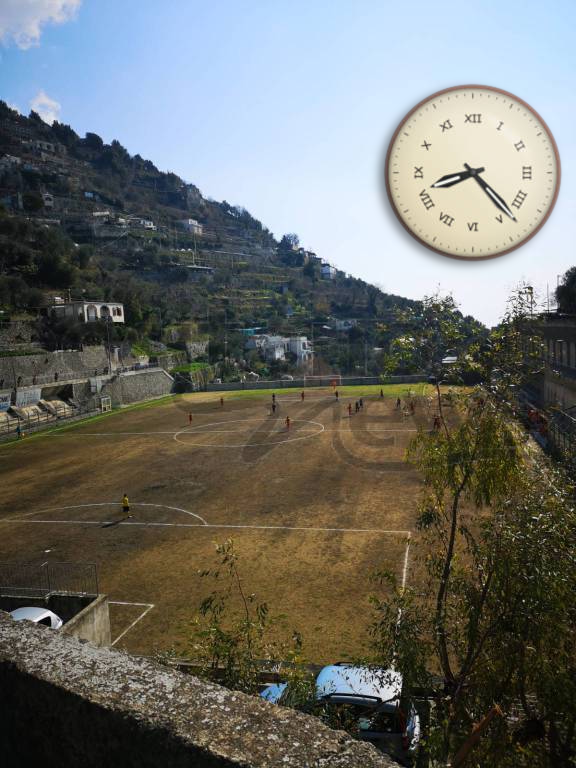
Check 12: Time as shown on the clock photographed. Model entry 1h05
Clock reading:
8h23
